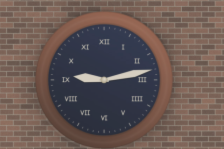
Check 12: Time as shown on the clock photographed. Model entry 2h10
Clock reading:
9h13
